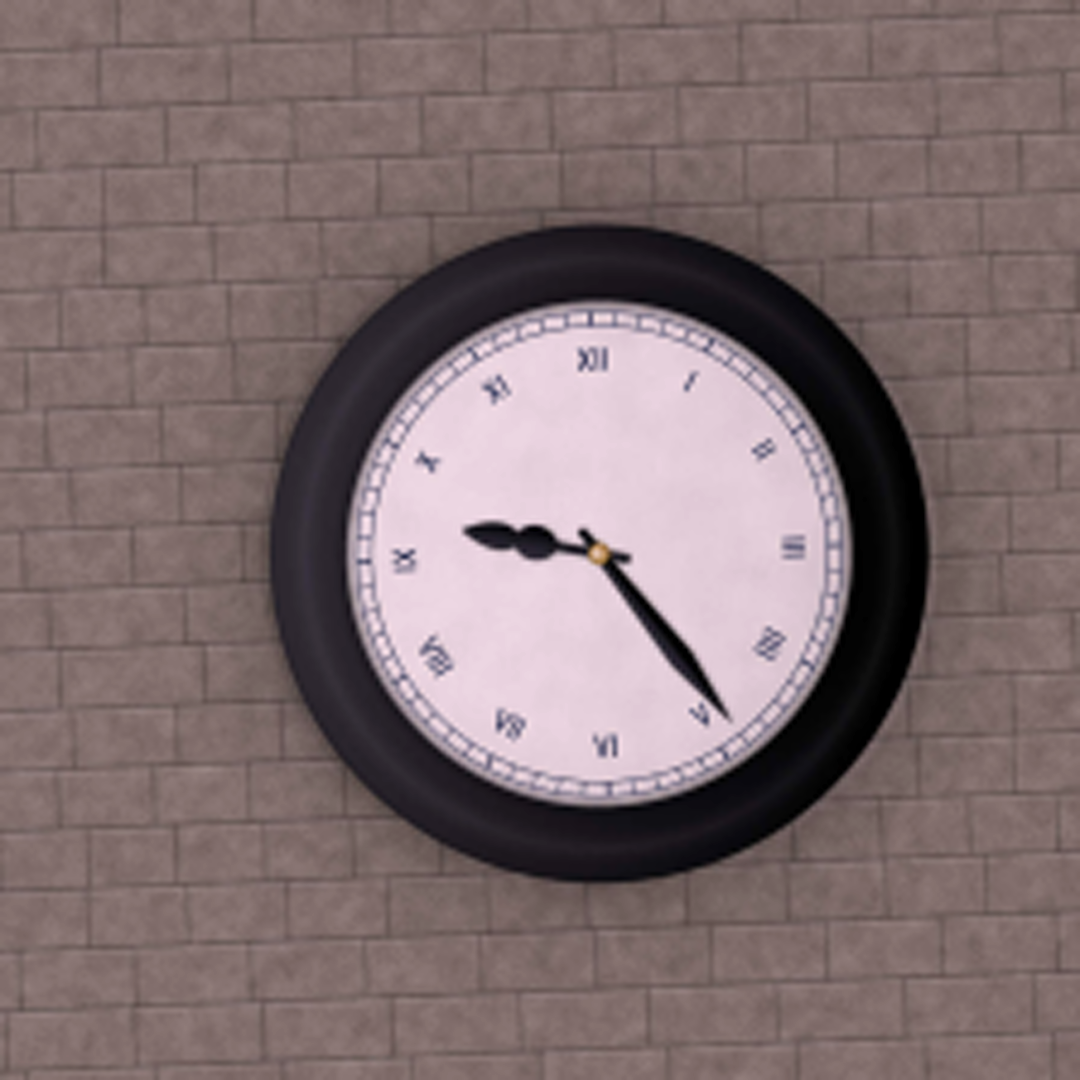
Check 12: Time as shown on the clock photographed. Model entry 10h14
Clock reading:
9h24
